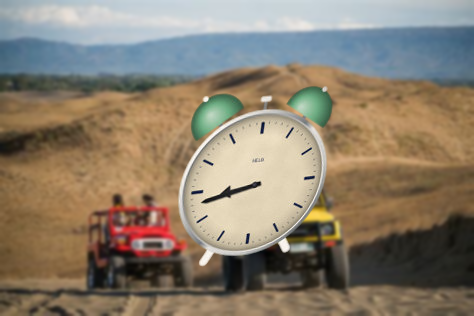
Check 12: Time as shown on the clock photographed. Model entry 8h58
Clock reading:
8h43
